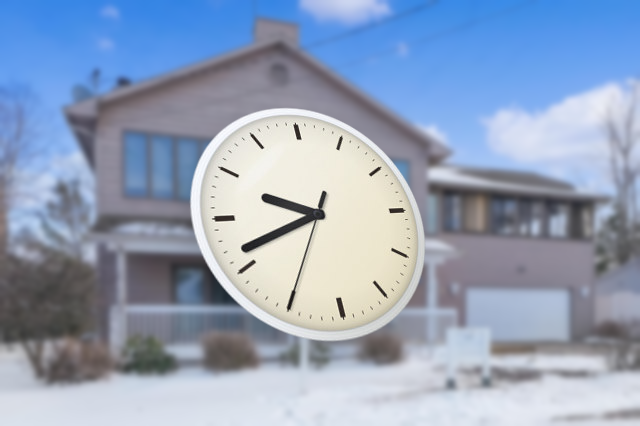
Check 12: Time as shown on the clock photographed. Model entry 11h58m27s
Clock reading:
9h41m35s
